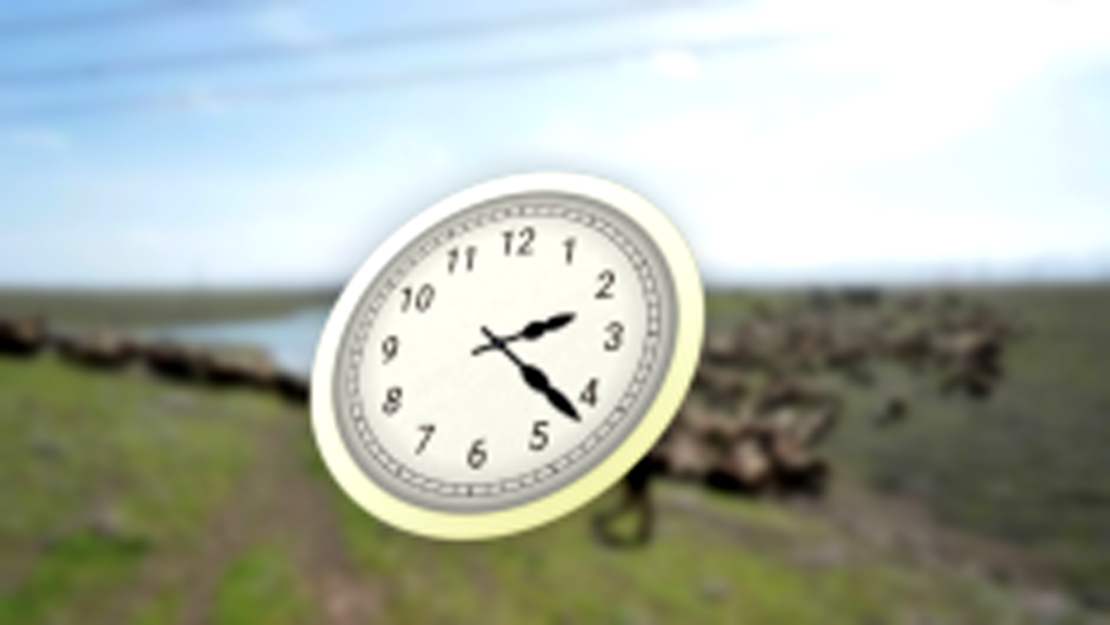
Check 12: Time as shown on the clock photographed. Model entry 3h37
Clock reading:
2h22
